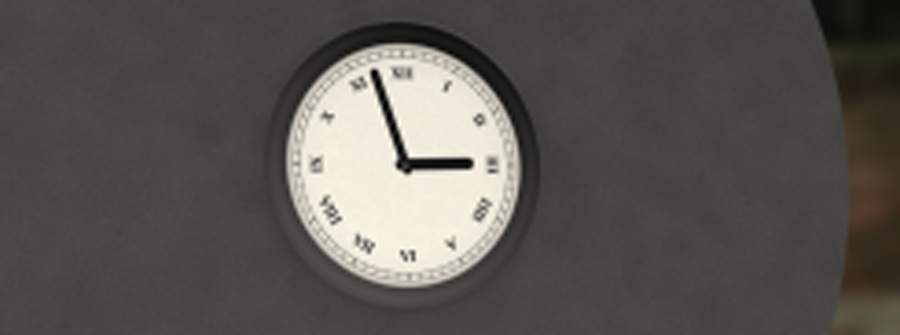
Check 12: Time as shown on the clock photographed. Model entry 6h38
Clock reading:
2h57
